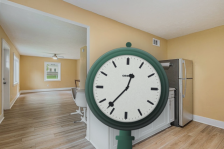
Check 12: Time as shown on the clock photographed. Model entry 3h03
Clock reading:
12h37
